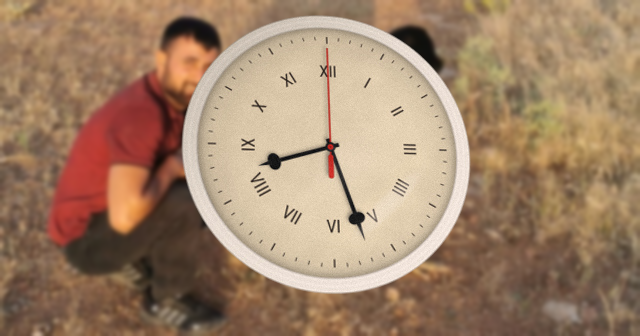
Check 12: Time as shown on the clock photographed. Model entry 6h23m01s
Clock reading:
8h27m00s
